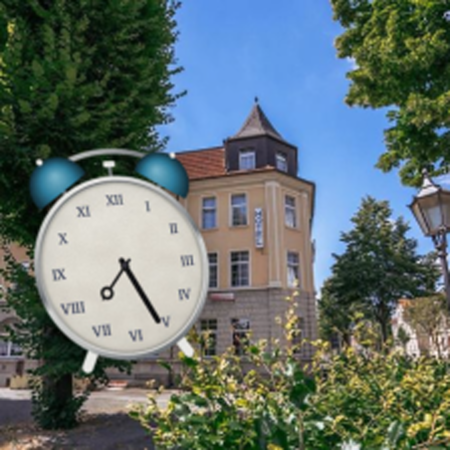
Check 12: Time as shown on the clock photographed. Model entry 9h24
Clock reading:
7h26
